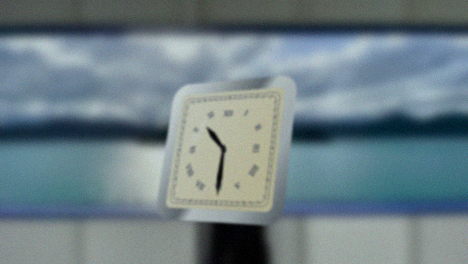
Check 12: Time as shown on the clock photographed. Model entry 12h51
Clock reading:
10h30
